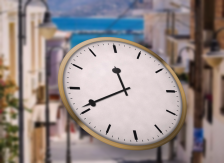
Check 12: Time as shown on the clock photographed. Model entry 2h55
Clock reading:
11h41
